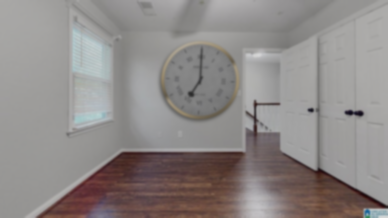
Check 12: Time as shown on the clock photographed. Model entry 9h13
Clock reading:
7h00
